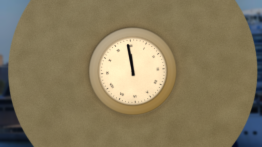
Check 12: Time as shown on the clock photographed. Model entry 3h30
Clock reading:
11h59
